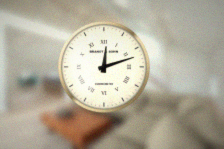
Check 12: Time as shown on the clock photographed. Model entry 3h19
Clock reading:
12h12
